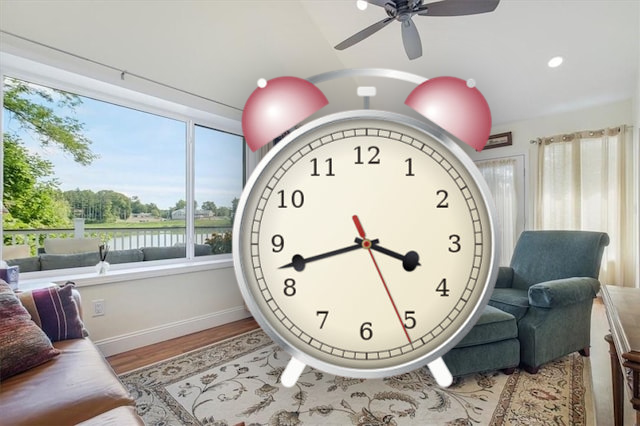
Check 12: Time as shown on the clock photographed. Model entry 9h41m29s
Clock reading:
3h42m26s
